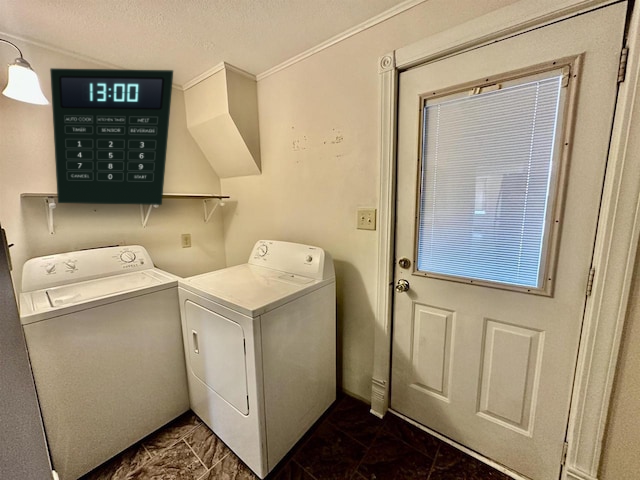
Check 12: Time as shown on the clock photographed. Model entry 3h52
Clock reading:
13h00
